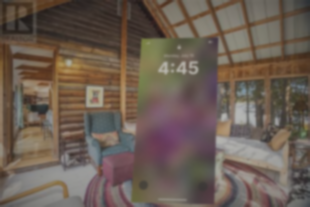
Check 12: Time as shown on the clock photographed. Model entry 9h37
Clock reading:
4h45
